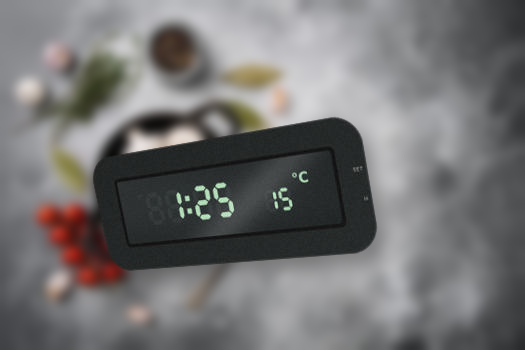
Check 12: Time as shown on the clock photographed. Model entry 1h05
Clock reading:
1h25
